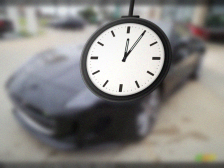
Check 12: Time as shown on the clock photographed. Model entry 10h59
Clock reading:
12h05
